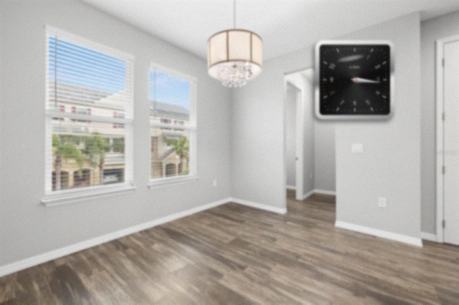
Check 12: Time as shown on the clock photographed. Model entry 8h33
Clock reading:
3h16
